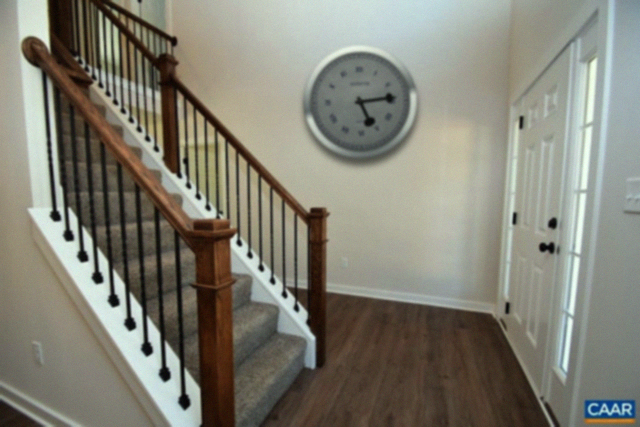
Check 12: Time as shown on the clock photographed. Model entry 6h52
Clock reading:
5h14
